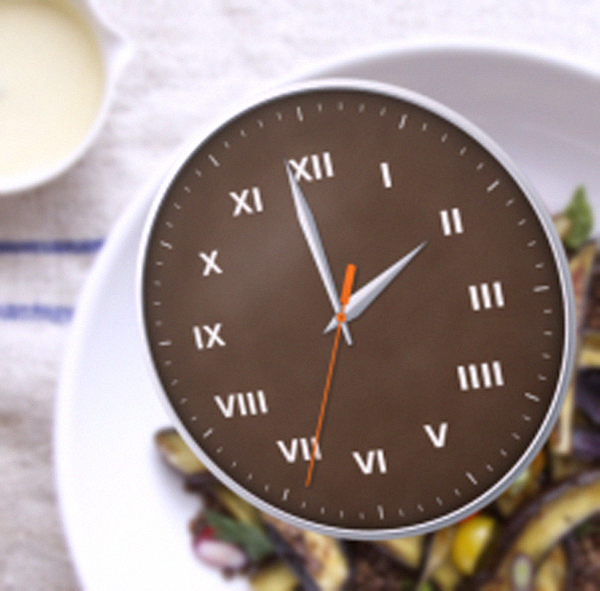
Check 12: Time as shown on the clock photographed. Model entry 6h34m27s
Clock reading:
1h58m34s
